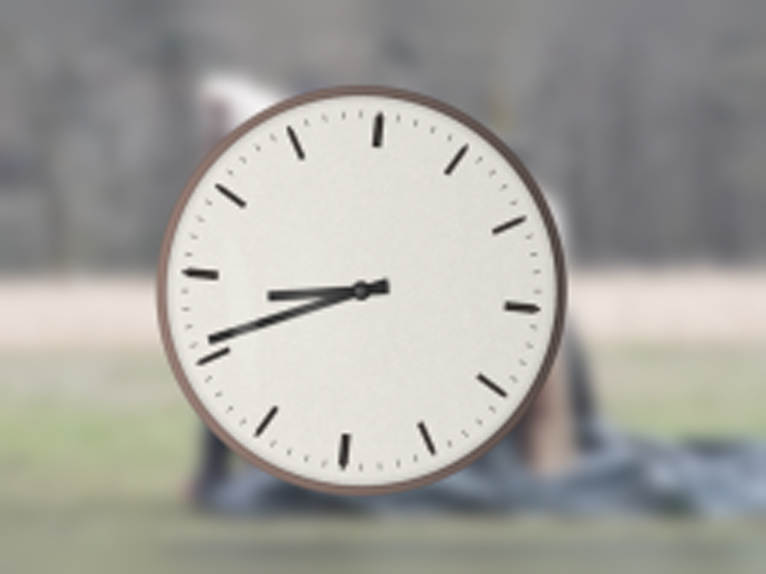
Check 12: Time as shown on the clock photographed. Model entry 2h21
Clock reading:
8h41
